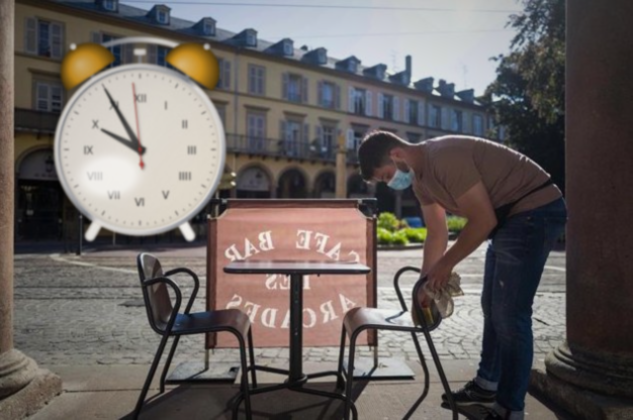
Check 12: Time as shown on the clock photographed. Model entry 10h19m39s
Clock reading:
9h54m59s
